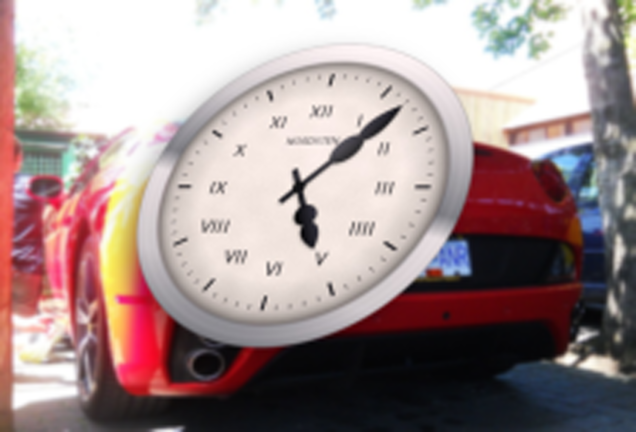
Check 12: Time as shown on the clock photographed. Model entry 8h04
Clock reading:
5h07
